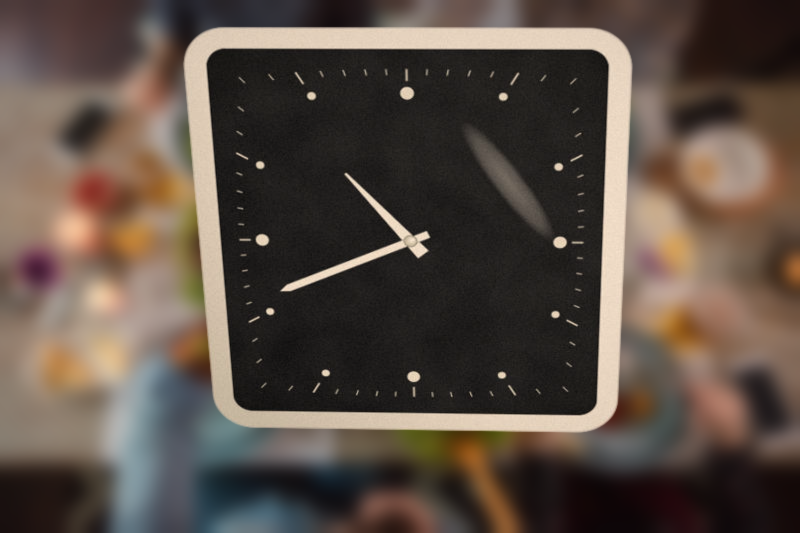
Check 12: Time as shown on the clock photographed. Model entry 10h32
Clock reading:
10h41
